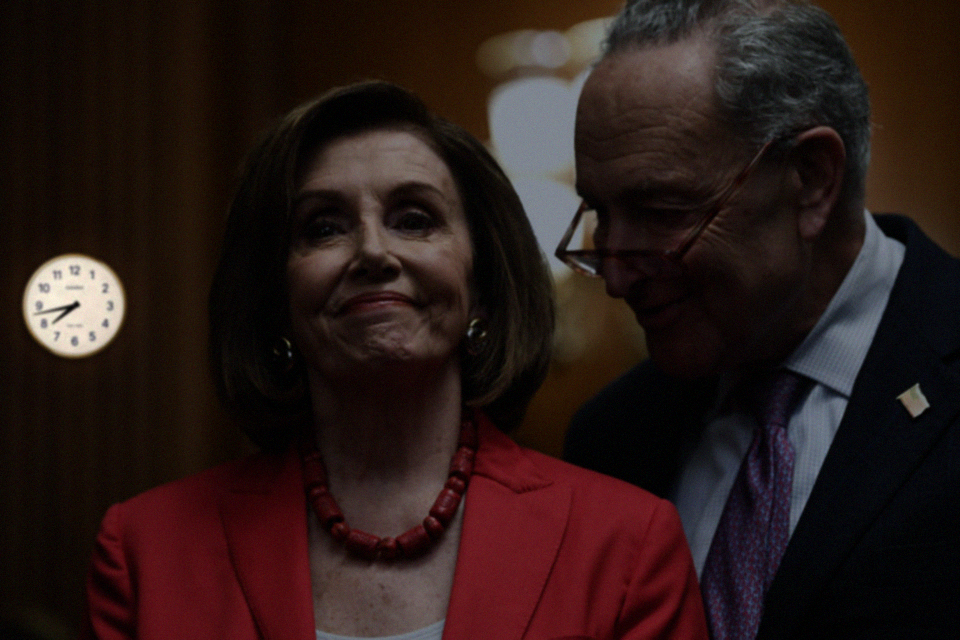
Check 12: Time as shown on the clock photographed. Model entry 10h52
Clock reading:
7h43
